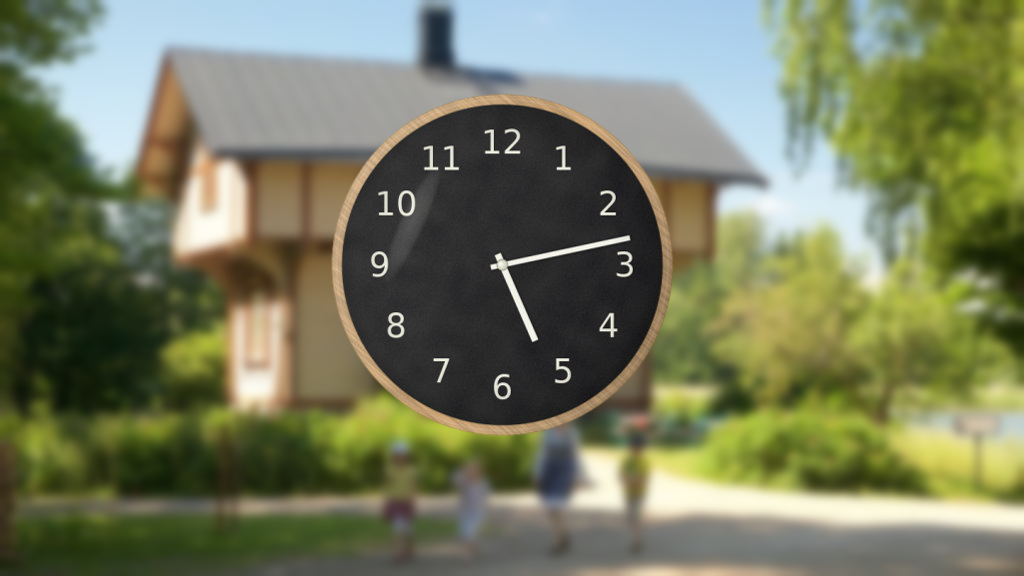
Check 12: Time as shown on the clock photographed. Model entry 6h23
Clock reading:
5h13
